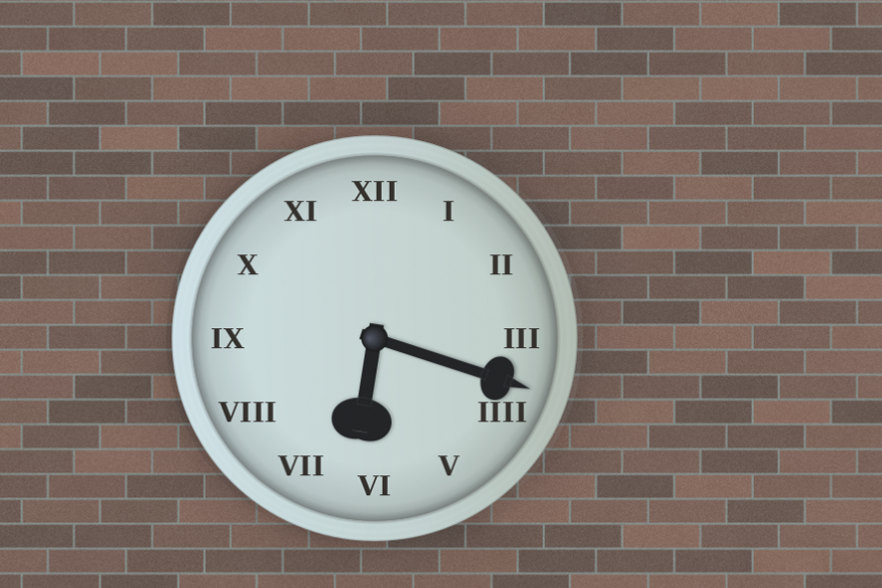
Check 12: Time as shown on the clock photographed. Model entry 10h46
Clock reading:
6h18
